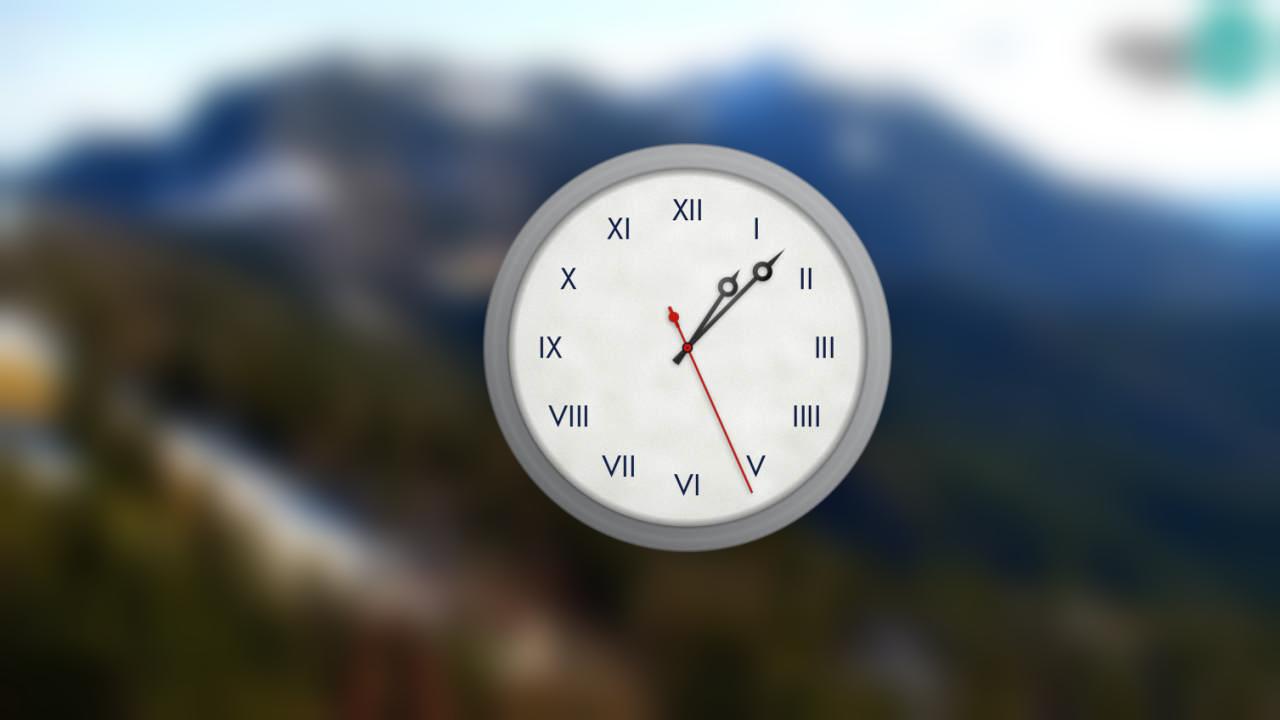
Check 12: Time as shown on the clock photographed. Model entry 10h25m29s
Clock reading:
1h07m26s
